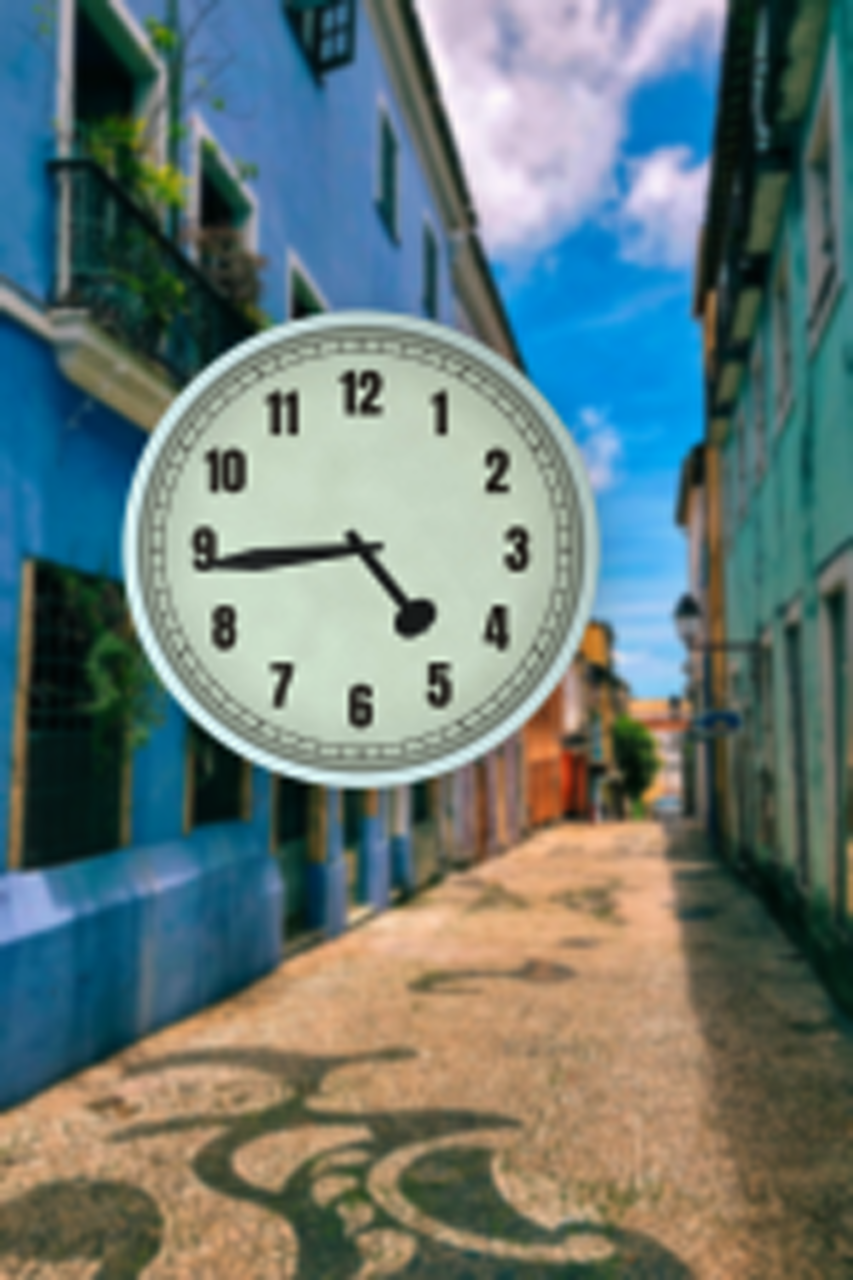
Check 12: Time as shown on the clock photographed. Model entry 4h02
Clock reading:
4h44
